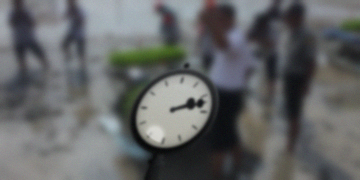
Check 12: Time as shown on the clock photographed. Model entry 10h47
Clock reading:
2h12
